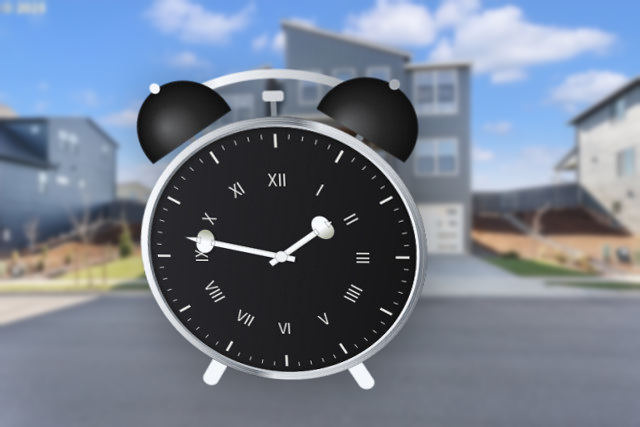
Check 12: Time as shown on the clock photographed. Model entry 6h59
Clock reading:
1h47
